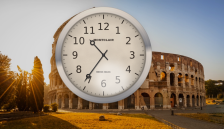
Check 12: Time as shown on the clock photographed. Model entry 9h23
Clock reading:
10h36
